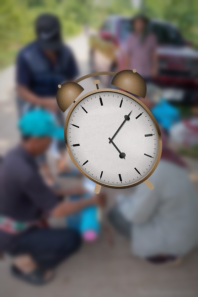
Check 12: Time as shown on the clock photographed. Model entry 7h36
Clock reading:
5h08
